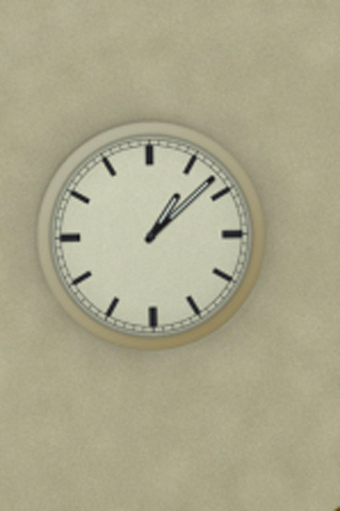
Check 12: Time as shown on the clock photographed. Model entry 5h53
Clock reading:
1h08
